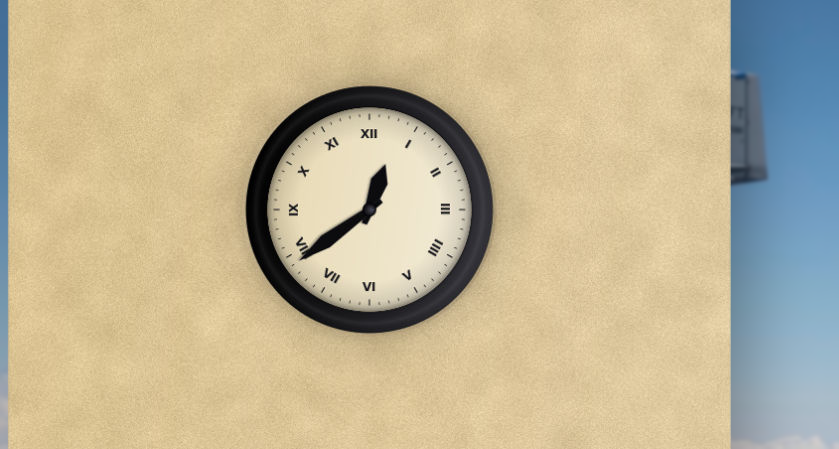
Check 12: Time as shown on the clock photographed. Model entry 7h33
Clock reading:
12h39
